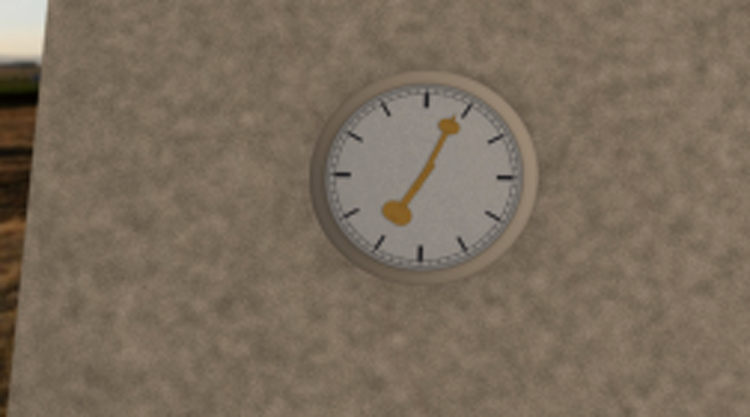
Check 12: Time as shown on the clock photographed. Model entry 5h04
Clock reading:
7h04
